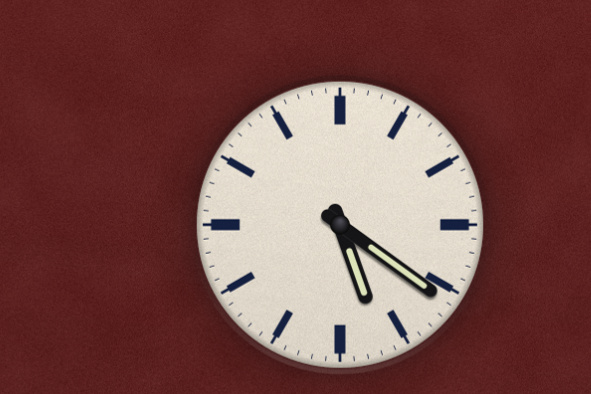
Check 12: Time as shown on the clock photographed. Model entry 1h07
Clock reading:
5h21
